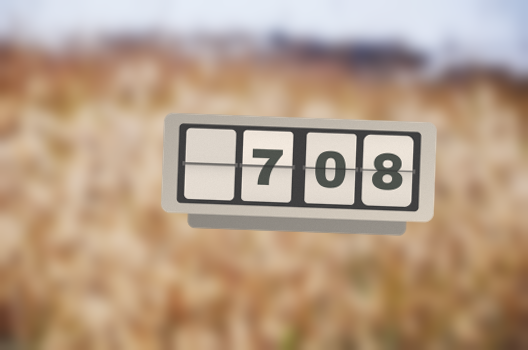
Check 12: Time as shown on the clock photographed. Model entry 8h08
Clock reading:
7h08
